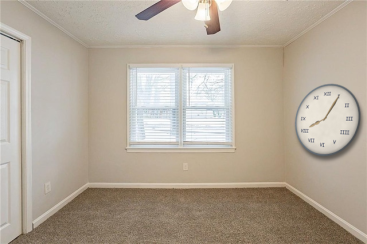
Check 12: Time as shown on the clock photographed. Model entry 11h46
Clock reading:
8h05
